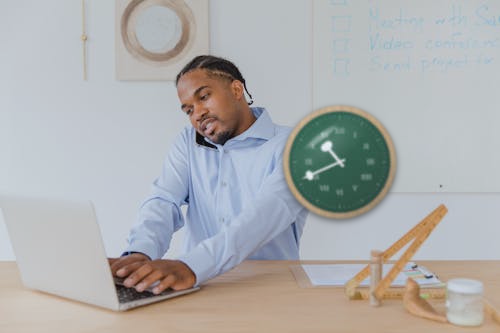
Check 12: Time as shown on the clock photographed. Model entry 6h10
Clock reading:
10h41
